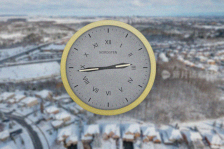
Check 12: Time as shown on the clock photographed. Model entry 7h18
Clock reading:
2h44
